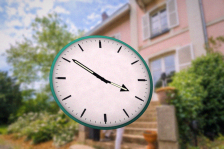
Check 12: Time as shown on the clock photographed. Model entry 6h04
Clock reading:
3h51
